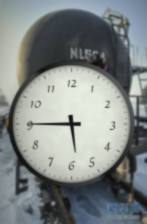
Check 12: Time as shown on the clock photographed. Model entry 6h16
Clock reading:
5h45
